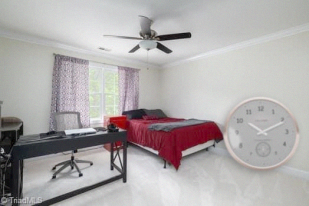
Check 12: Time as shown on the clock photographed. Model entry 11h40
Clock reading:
10h11
